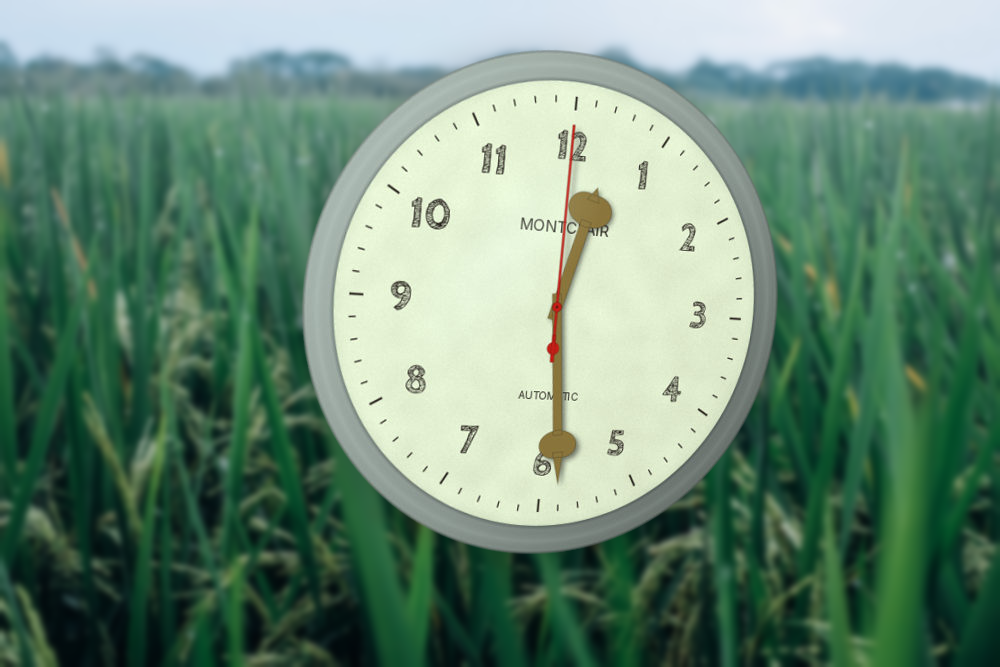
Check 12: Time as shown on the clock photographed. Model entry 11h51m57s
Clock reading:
12h29m00s
